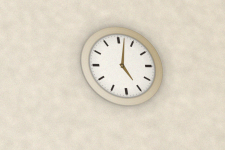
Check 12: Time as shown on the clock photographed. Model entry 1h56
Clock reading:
5h02
